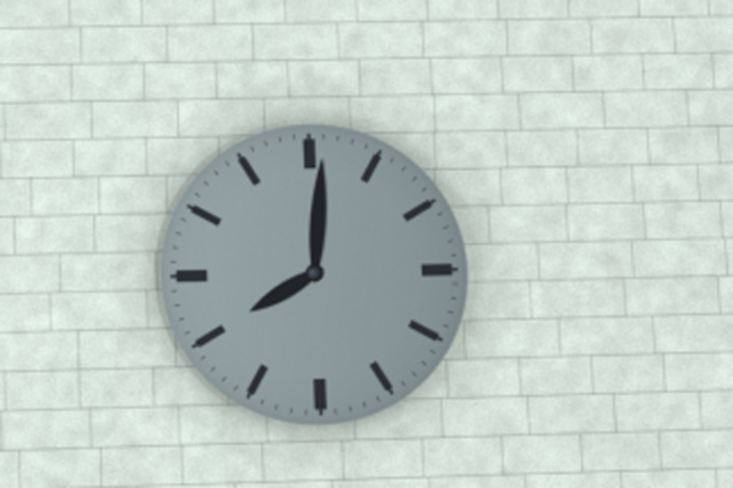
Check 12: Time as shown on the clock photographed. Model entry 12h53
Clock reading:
8h01
